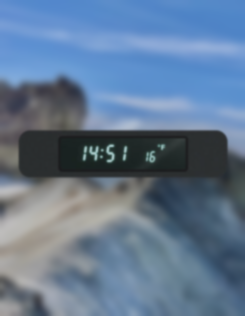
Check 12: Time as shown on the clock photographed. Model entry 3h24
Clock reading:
14h51
